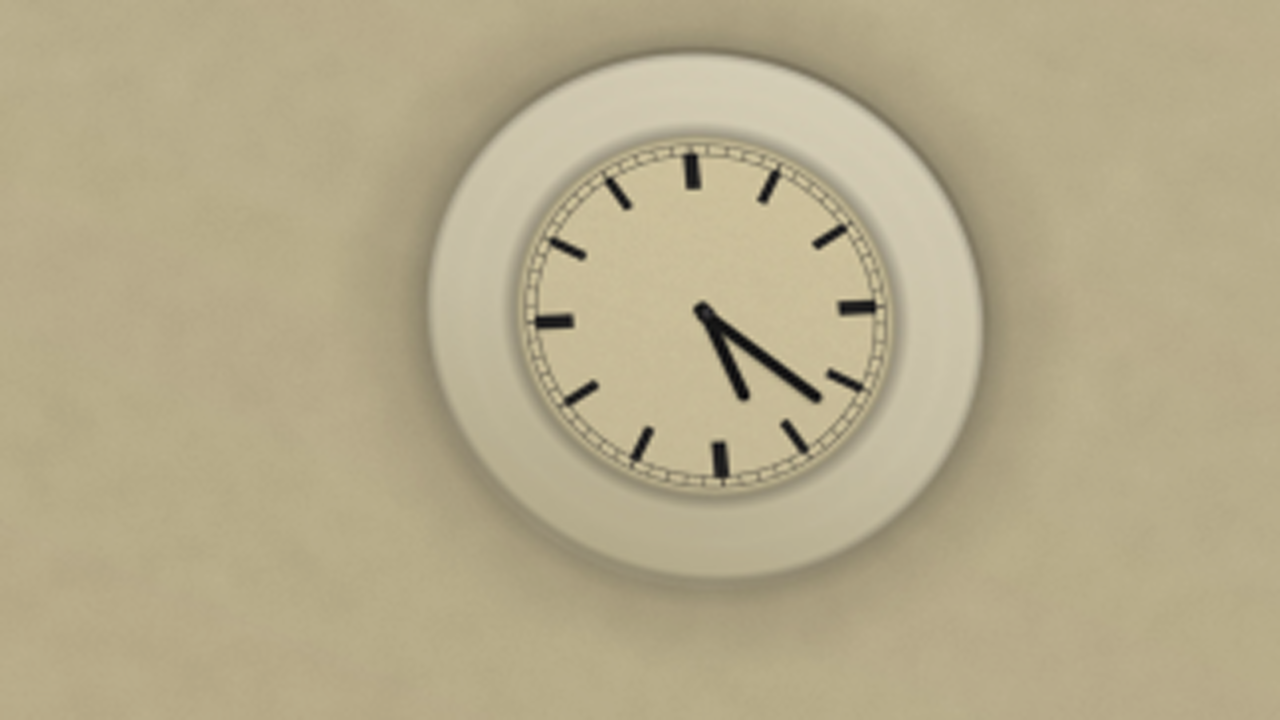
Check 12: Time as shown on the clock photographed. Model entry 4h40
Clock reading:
5h22
